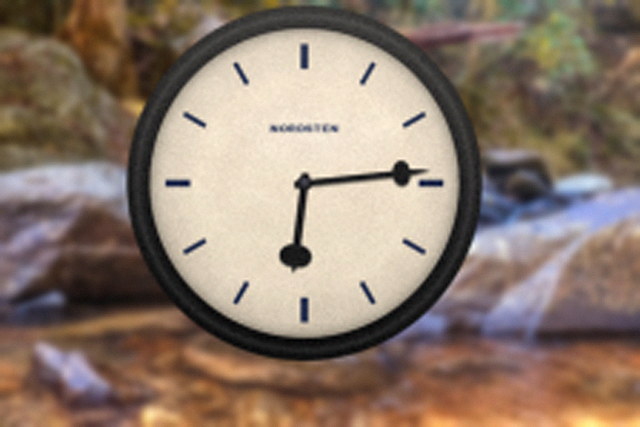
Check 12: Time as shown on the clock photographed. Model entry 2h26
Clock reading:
6h14
